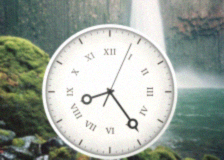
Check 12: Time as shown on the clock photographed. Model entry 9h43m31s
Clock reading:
8h24m04s
